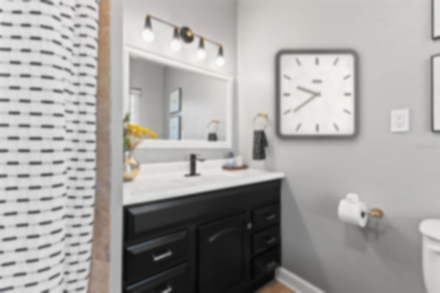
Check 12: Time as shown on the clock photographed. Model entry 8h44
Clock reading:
9h39
